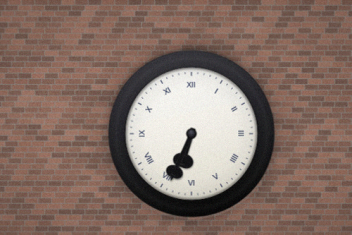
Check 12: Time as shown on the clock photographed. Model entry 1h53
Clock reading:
6h34
